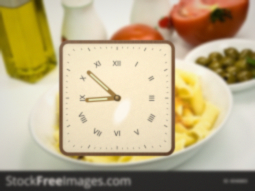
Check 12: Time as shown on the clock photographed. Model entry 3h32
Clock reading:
8h52
